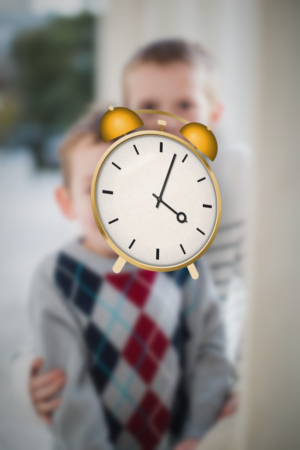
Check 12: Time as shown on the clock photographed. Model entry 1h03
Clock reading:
4h03
